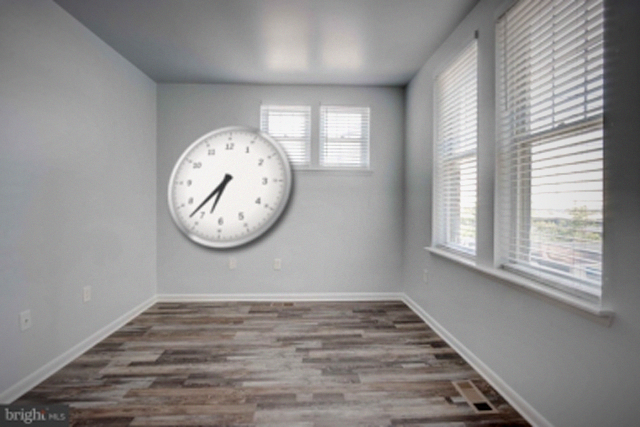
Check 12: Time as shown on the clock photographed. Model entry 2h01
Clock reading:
6h37
